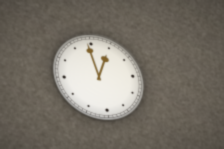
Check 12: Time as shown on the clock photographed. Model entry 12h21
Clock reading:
12h59
